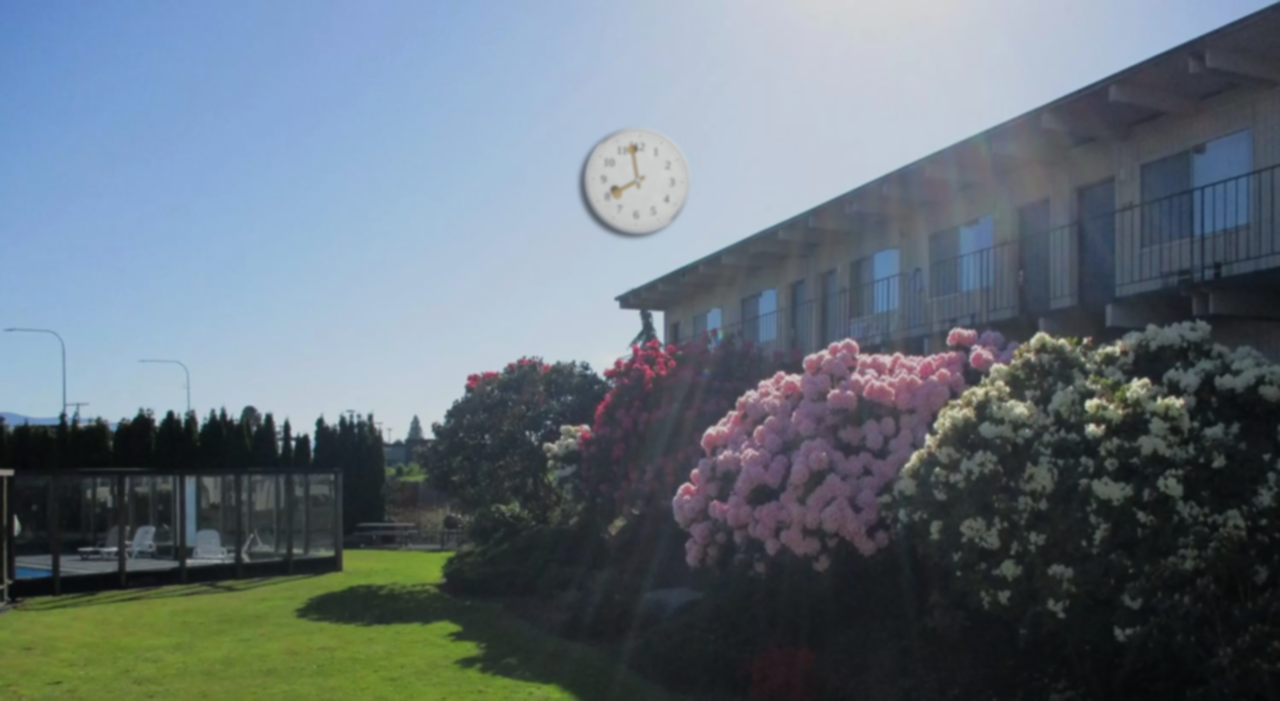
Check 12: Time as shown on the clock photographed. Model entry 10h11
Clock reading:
7h58
